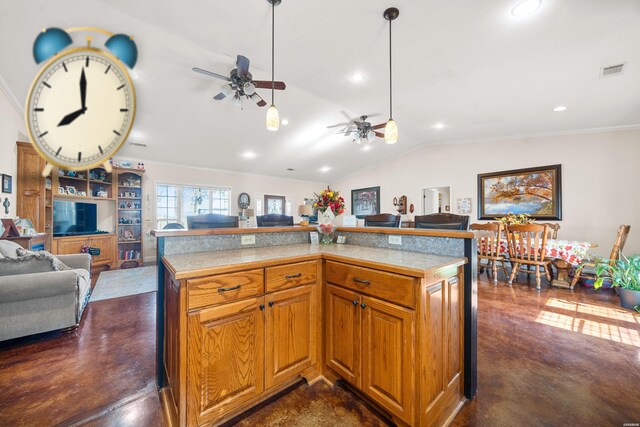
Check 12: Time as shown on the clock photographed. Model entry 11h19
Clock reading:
7h59
